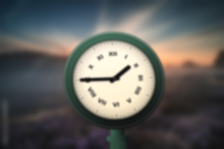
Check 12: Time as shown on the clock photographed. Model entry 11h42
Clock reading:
1h45
